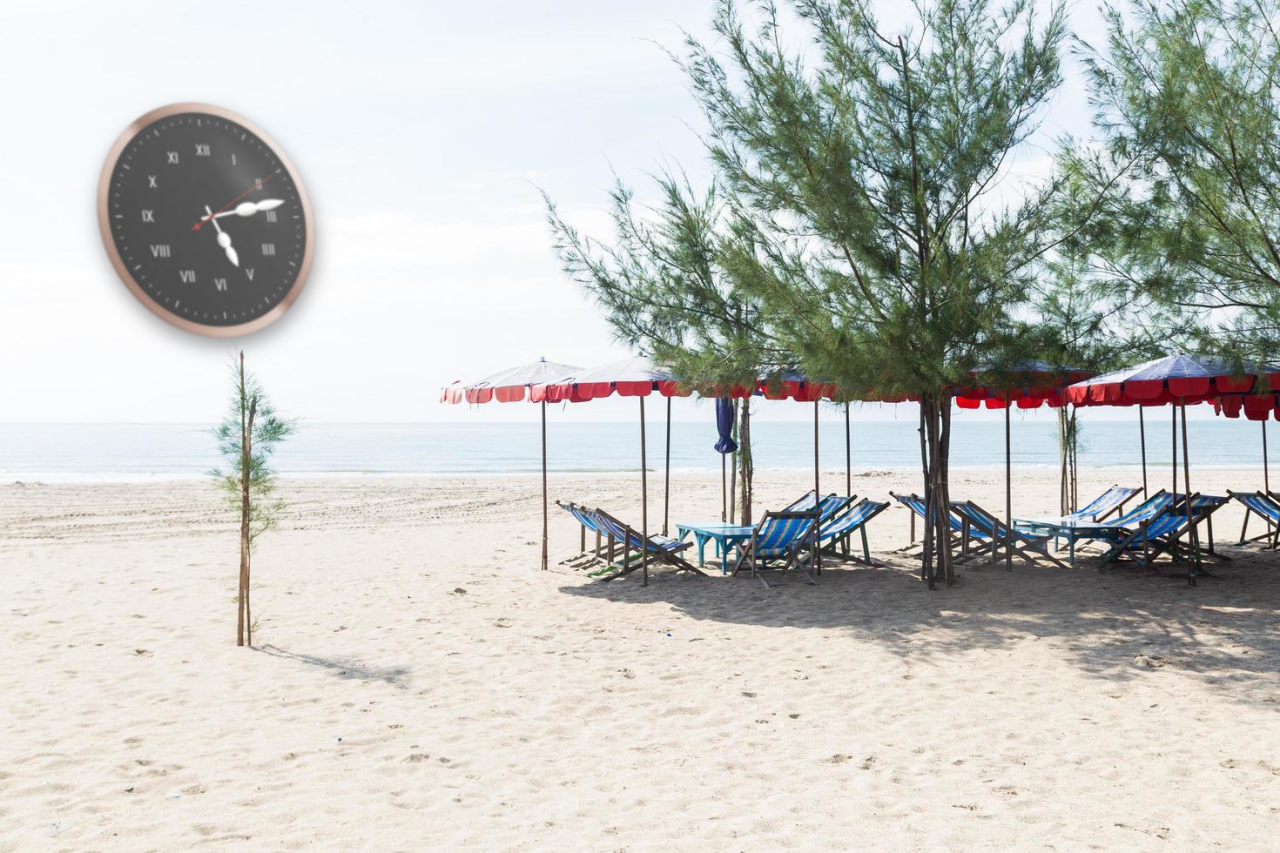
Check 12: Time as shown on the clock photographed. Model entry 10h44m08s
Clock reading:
5h13m10s
